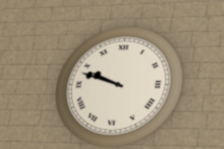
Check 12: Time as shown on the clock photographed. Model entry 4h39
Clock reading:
9h48
